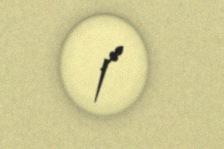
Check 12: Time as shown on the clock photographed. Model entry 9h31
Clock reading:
1h33
